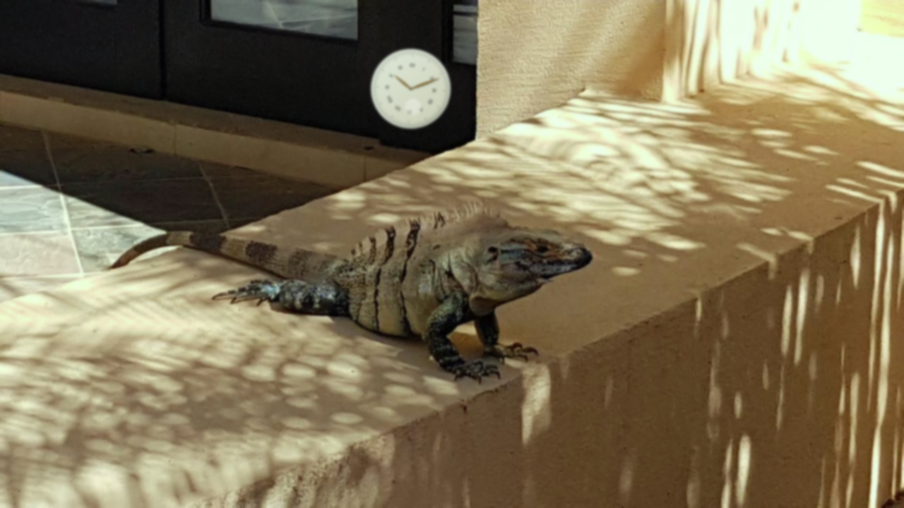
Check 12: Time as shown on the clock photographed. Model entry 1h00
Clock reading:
10h11
